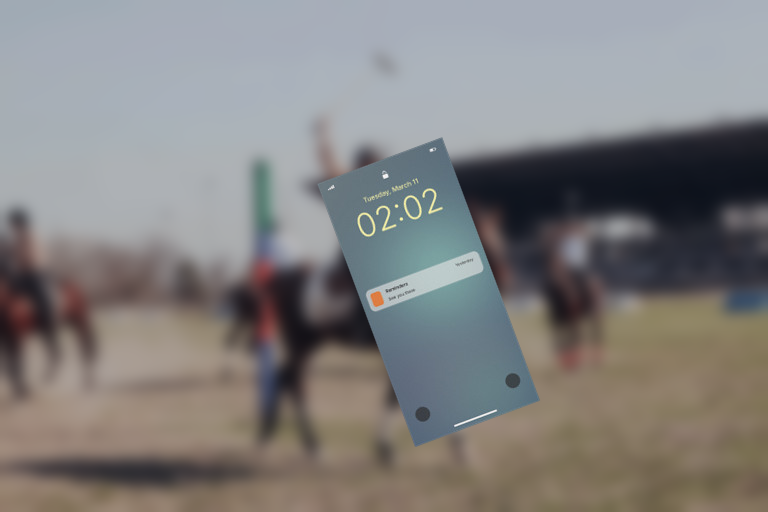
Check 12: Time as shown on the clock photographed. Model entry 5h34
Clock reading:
2h02
